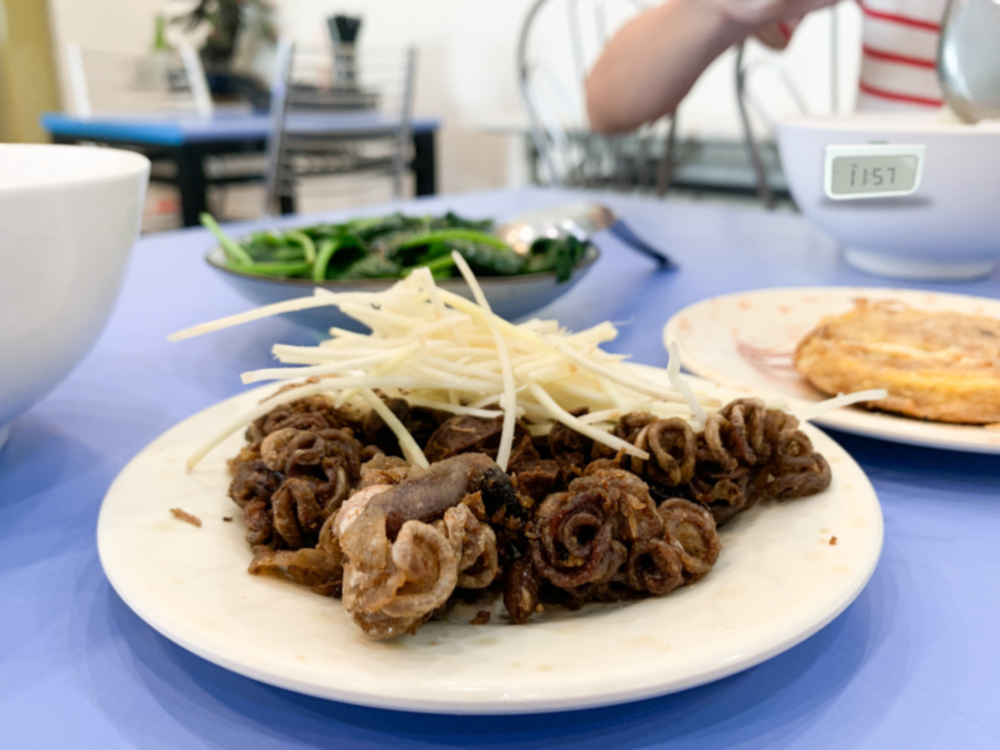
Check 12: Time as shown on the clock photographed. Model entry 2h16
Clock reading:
11h57
